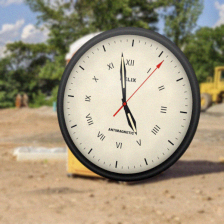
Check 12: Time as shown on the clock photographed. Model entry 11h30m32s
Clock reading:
4h58m06s
